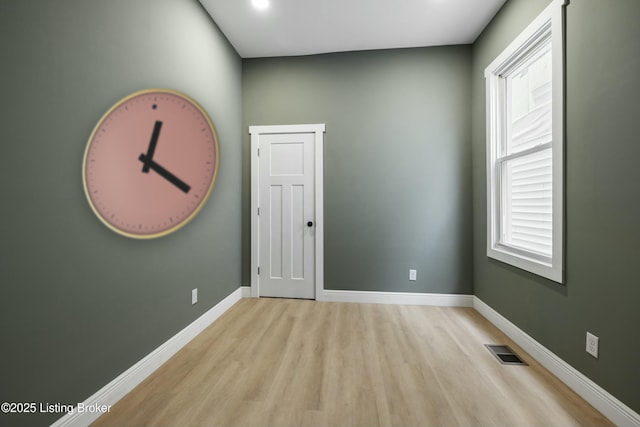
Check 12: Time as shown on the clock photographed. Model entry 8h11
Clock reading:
12h20
